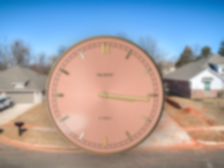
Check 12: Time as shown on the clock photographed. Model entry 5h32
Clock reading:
3h16
